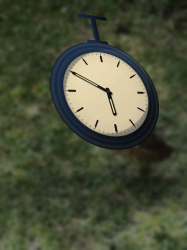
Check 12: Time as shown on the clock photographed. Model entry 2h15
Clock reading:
5h50
